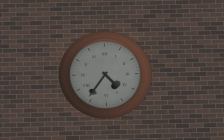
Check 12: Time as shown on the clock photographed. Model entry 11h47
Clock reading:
4h36
